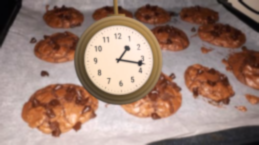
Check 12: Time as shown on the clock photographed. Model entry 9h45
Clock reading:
1h17
